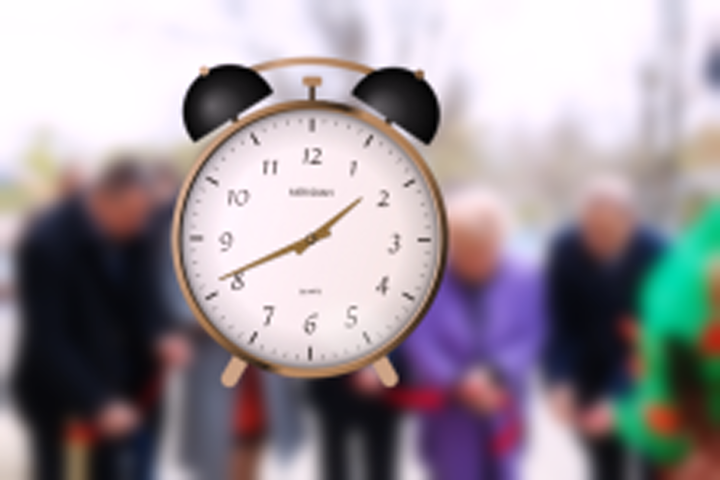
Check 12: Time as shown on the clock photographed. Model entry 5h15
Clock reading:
1h41
